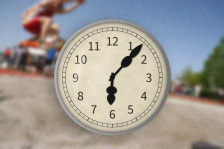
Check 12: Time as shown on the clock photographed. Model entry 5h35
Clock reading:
6h07
